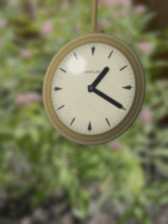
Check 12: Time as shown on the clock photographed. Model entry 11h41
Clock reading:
1h20
